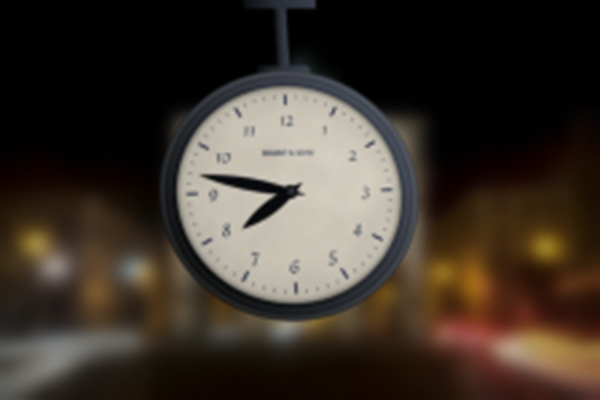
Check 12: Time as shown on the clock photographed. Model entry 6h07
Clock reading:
7h47
